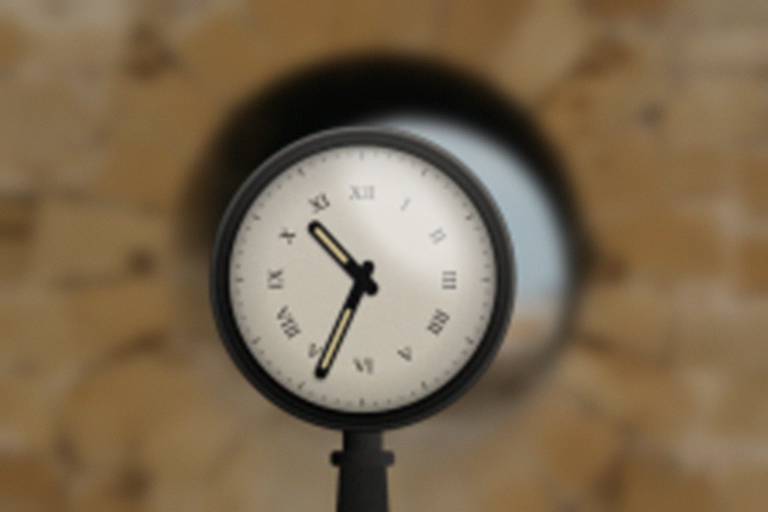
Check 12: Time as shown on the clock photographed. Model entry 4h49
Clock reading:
10h34
